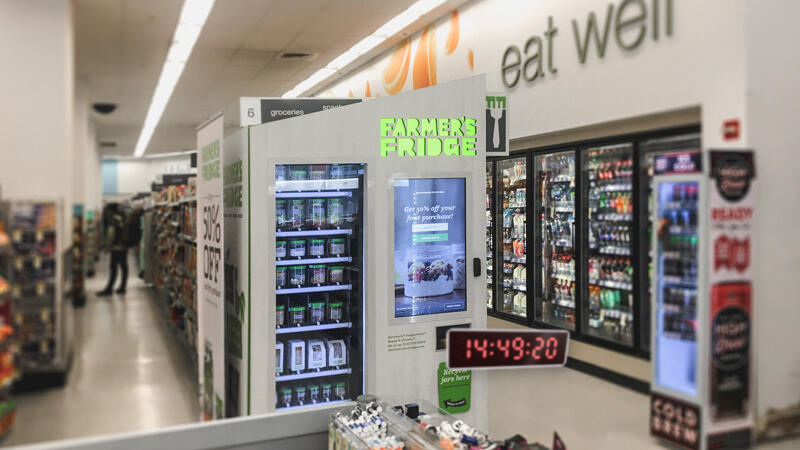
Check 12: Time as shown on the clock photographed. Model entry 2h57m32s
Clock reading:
14h49m20s
